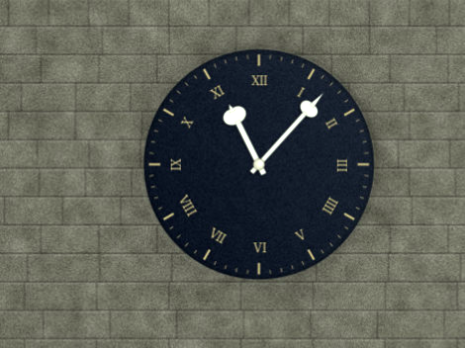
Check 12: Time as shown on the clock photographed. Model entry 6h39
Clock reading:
11h07
